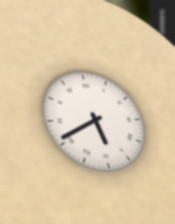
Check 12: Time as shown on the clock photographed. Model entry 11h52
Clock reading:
5h41
